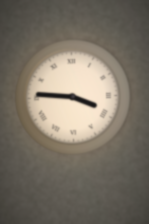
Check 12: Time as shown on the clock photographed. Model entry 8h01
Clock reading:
3h46
